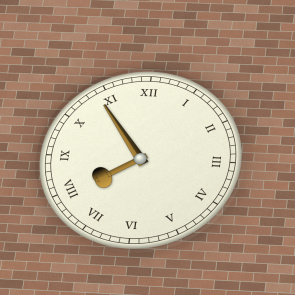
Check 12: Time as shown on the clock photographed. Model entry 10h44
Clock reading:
7h54
